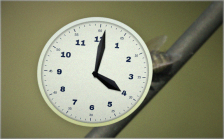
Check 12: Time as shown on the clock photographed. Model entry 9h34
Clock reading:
4h01
